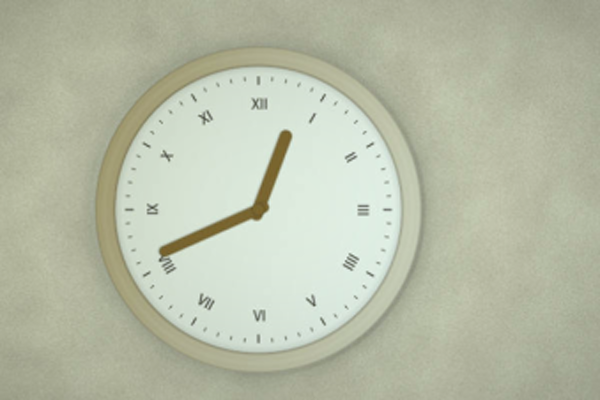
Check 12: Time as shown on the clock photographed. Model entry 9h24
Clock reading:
12h41
